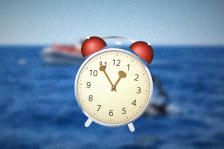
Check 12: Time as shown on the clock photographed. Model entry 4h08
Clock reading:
12h54
